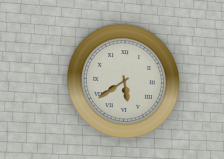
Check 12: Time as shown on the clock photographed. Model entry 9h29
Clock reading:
5h39
